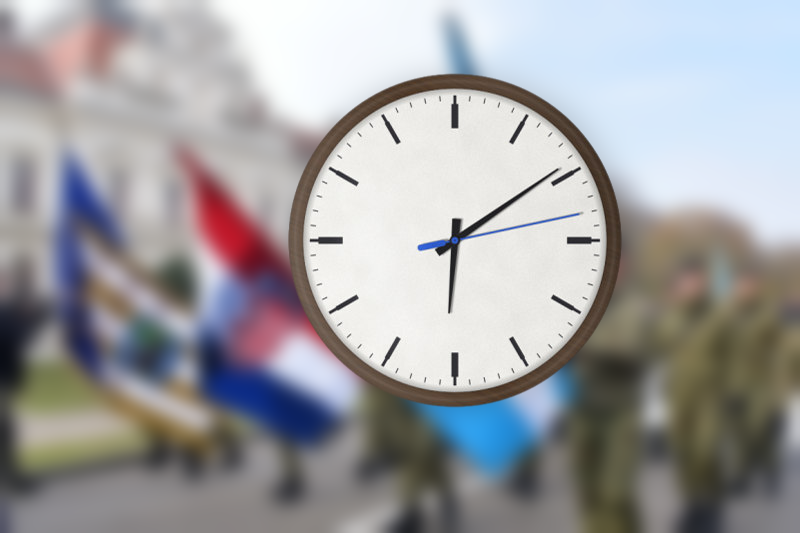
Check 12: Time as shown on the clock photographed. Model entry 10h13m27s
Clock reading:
6h09m13s
